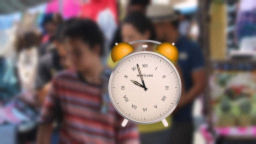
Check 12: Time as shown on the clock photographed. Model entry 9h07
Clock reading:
9h57
